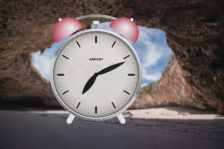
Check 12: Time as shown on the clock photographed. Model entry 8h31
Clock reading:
7h11
